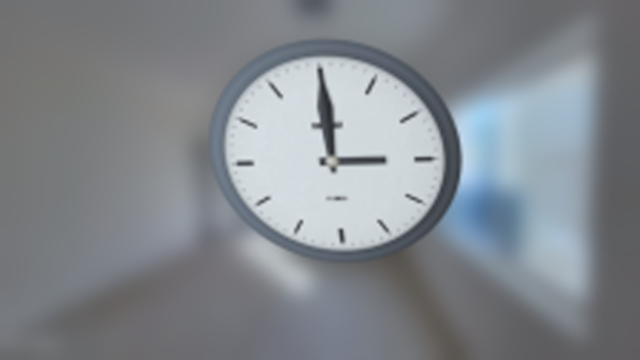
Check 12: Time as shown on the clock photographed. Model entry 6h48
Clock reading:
3h00
